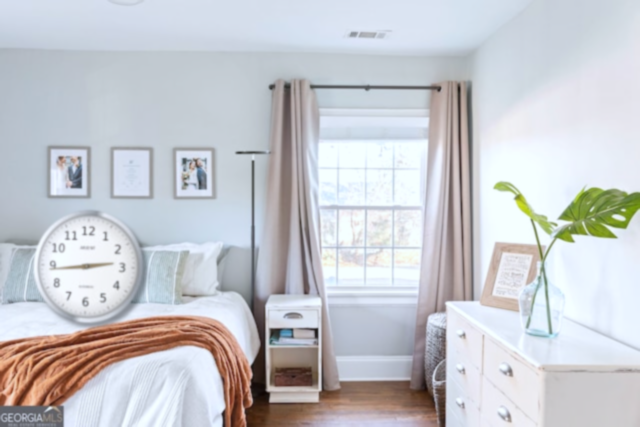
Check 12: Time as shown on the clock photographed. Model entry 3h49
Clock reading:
2h44
